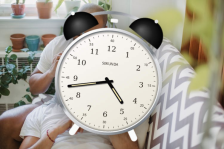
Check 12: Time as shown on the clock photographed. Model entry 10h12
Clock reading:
4h43
